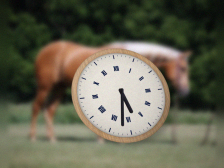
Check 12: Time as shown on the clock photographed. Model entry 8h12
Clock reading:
5h32
